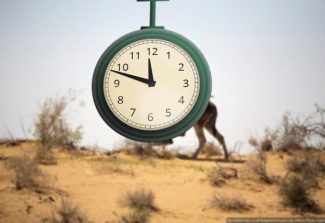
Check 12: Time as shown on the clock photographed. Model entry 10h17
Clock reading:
11h48
